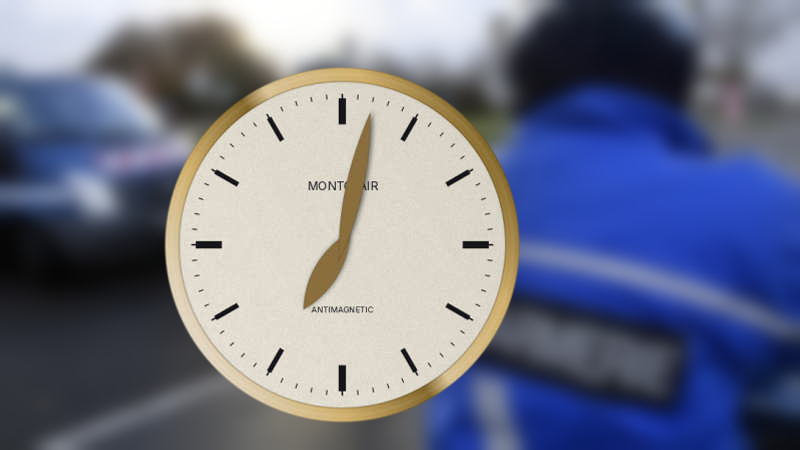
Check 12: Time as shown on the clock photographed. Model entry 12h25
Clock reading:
7h02
